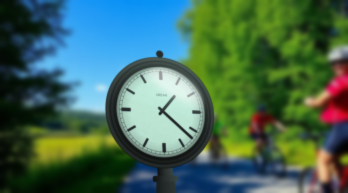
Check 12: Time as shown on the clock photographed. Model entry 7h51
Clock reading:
1h22
